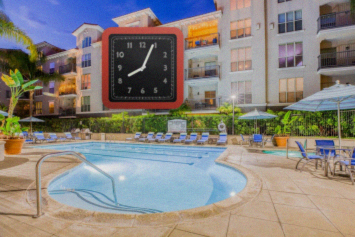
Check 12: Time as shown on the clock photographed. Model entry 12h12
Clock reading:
8h04
